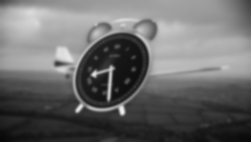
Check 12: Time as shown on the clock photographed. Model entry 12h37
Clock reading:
8h28
